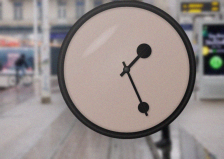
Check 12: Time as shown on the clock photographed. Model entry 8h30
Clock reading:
1h26
